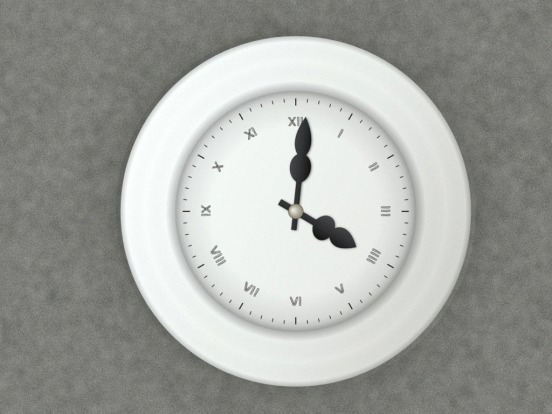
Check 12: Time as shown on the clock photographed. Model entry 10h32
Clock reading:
4h01
